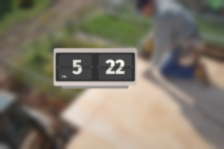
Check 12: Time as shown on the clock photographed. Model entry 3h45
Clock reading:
5h22
